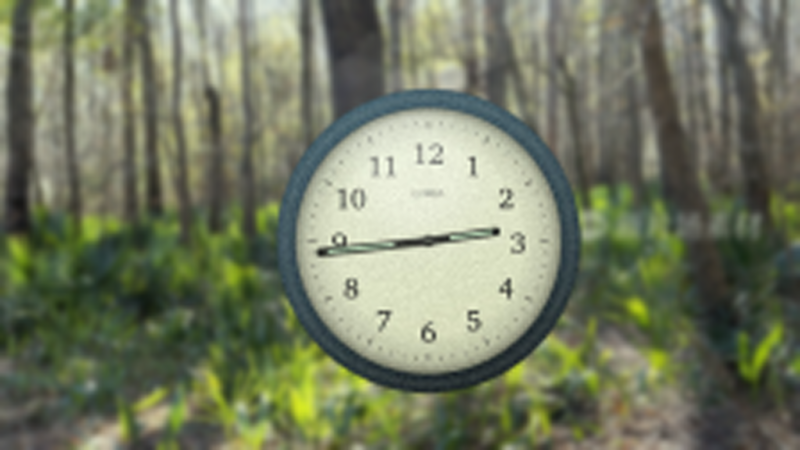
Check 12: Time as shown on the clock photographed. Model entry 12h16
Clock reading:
2h44
